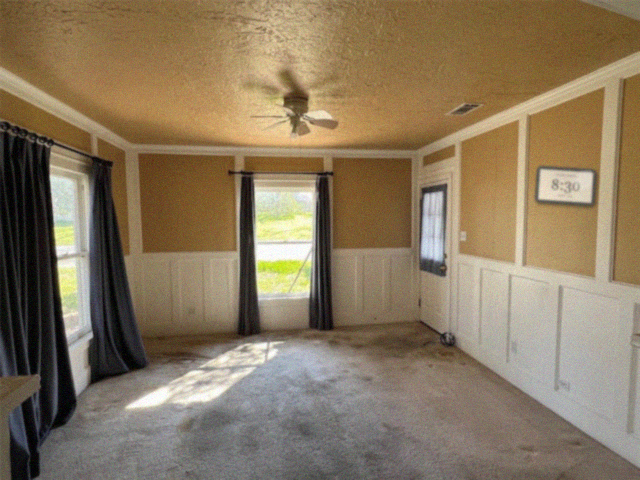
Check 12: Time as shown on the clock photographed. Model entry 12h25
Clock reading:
8h30
